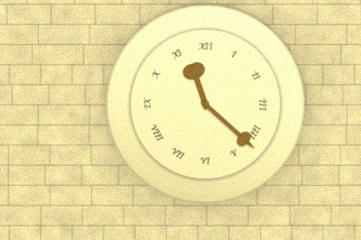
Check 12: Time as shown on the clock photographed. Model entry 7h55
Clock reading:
11h22
